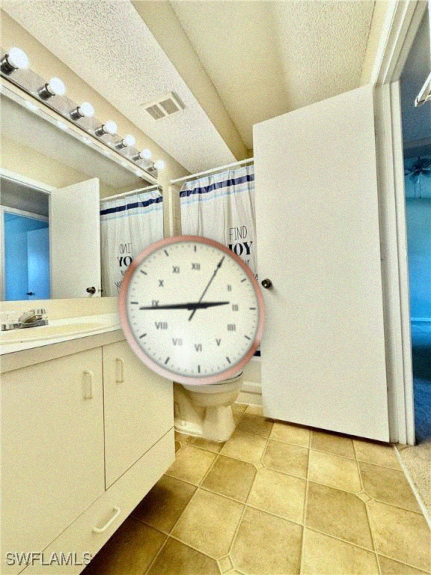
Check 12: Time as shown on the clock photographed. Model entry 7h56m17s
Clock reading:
2h44m05s
